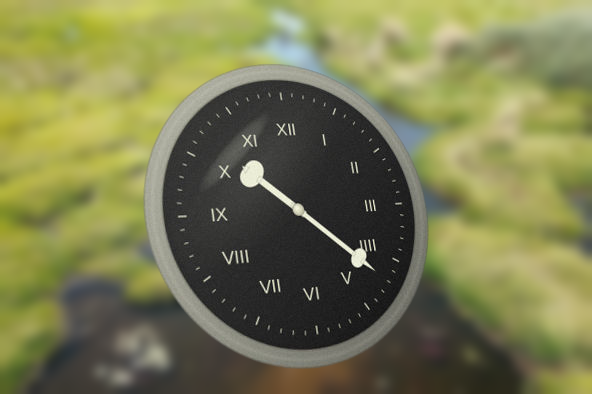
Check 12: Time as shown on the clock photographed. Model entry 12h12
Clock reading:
10h22
